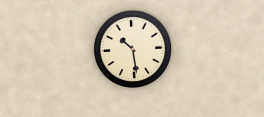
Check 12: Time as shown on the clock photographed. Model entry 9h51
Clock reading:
10h29
